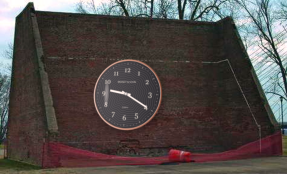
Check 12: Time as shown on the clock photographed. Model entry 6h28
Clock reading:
9h20
